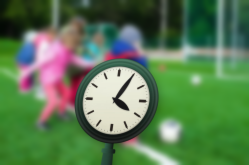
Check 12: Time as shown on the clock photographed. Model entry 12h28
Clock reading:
4h05
